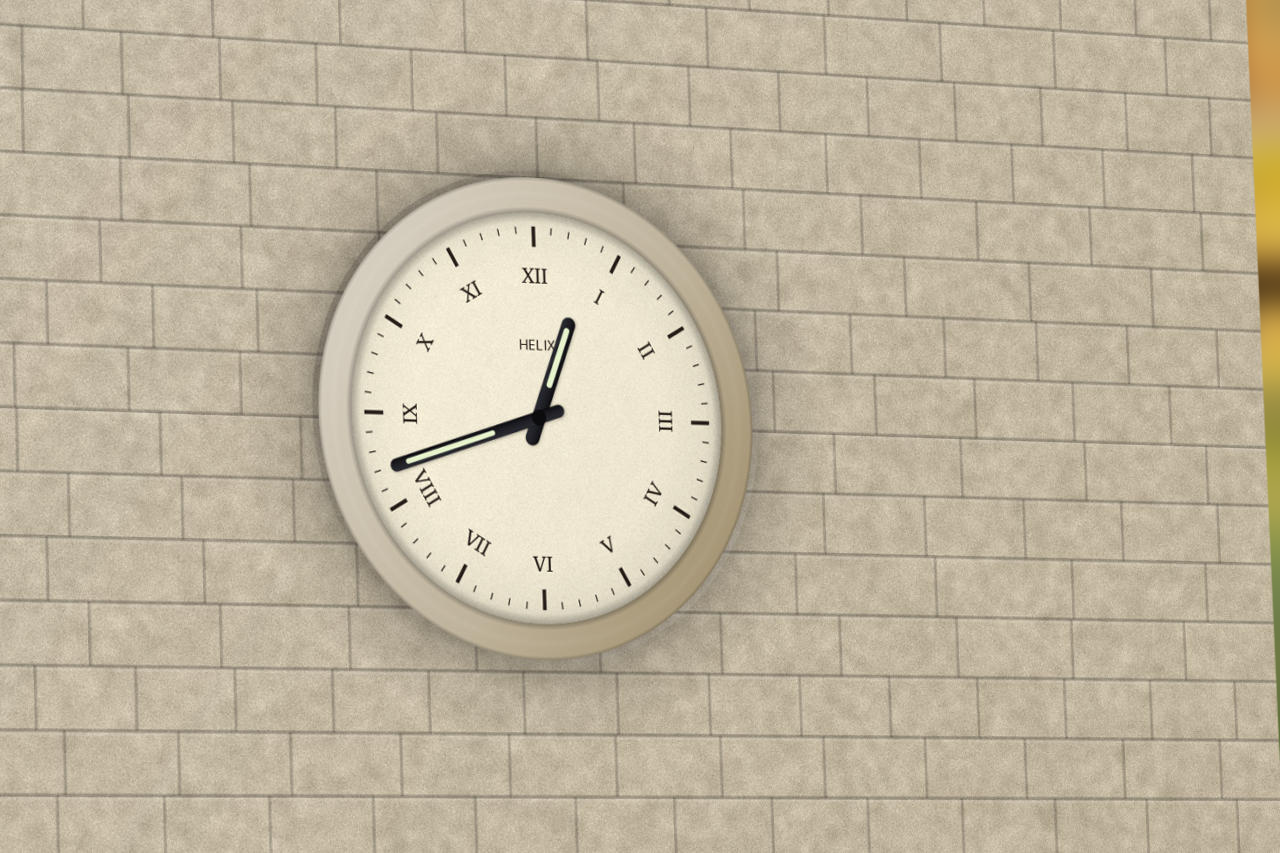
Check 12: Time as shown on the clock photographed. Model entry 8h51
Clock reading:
12h42
